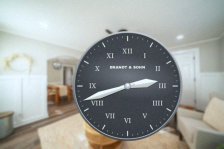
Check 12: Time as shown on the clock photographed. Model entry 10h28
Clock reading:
2h42
